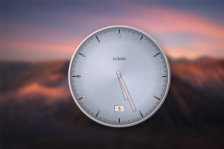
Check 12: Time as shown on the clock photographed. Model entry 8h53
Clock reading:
5h26
